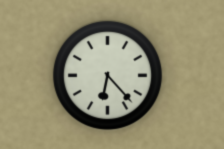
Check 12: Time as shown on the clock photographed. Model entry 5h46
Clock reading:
6h23
